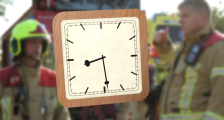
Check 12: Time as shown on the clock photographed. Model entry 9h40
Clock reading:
8h29
